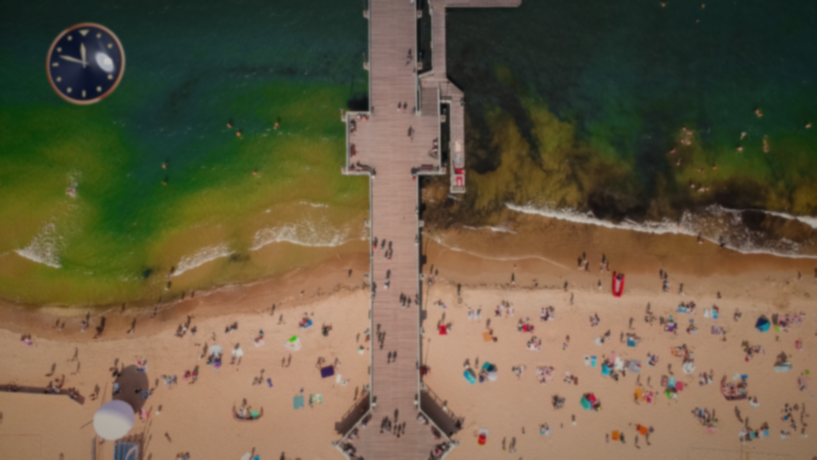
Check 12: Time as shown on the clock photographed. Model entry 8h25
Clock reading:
11h48
